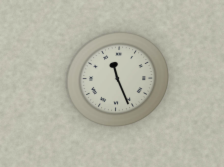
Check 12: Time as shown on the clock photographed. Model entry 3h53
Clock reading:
11h26
